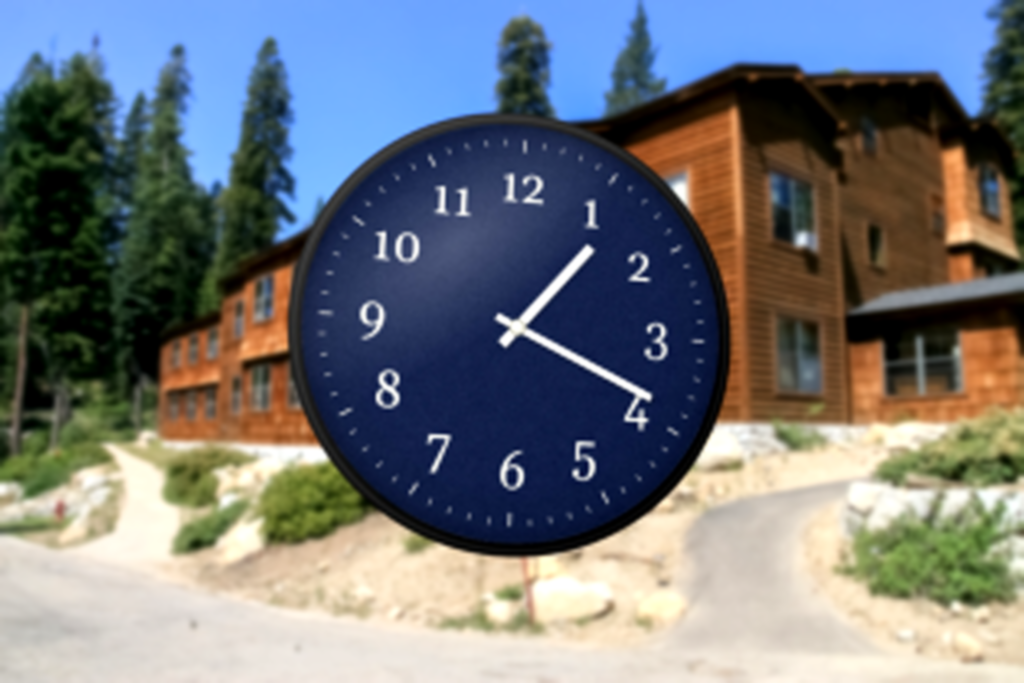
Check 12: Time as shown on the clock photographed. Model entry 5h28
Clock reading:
1h19
